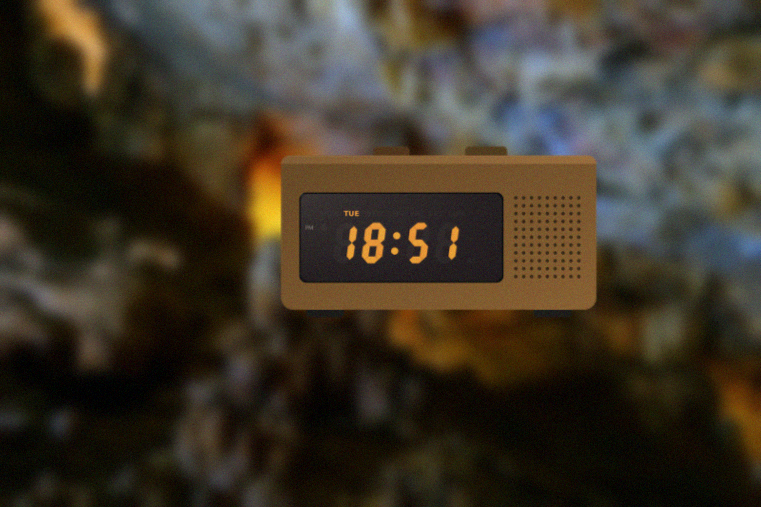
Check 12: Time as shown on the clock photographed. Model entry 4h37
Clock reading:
18h51
